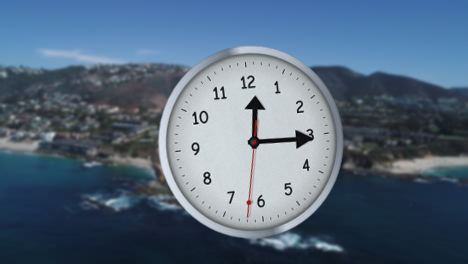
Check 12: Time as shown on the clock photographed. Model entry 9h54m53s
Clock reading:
12h15m32s
